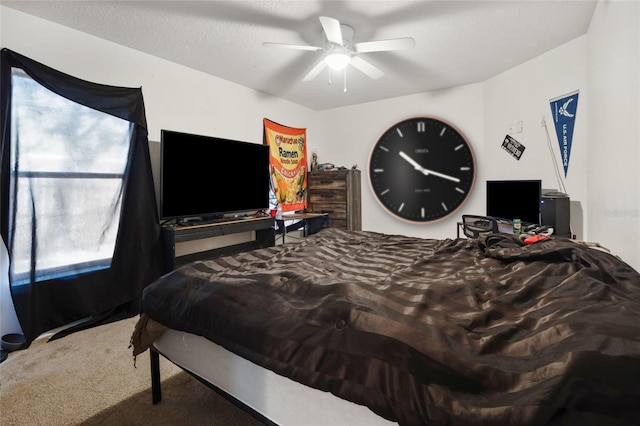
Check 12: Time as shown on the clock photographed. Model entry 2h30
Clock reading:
10h18
